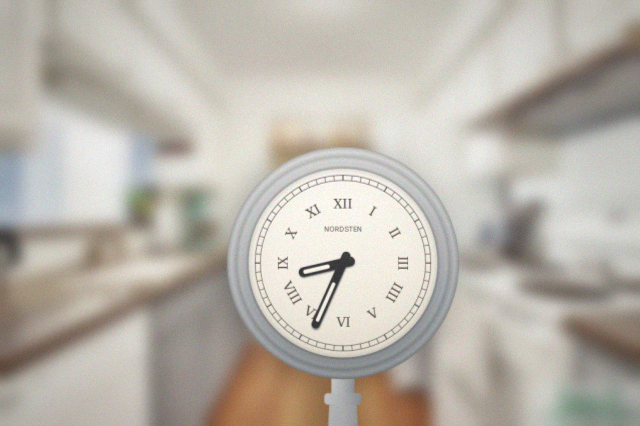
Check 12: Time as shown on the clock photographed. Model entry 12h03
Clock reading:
8h34
